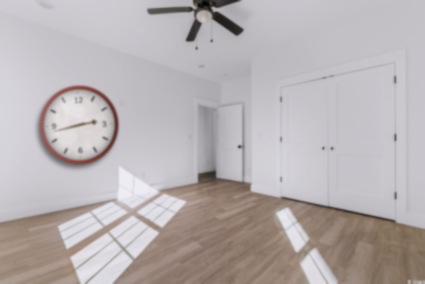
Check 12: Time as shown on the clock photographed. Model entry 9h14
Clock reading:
2h43
